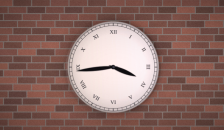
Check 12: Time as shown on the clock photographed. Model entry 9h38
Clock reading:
3h44
